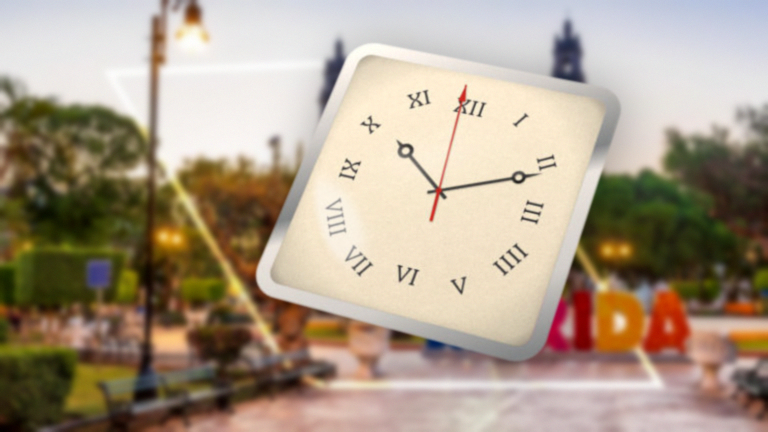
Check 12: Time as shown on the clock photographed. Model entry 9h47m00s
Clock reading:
10h10m59s
